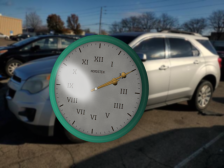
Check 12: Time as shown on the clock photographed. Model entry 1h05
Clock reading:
2h10
